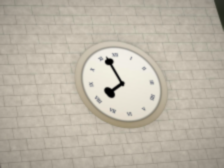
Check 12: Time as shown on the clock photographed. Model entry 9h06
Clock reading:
7h57
